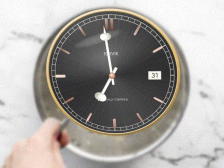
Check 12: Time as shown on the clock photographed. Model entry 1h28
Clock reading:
6h59
